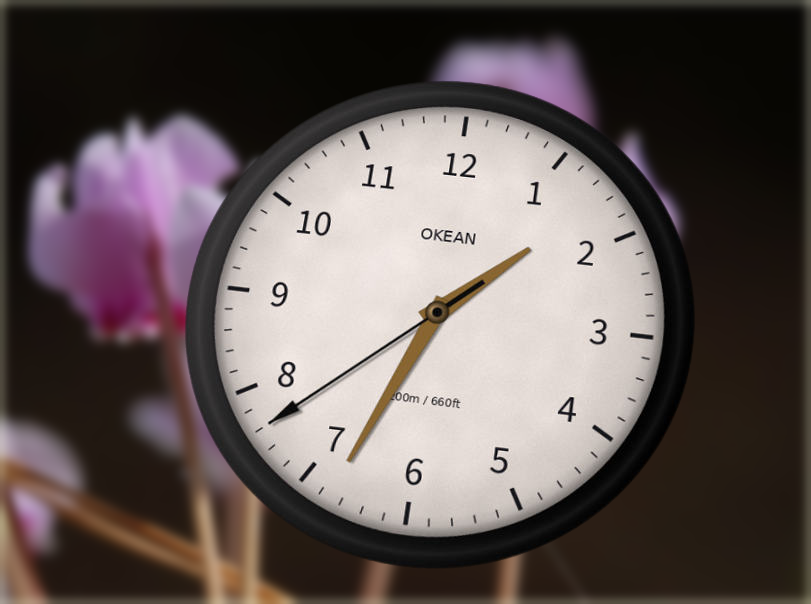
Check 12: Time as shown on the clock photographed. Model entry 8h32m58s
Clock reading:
1h33m38s
